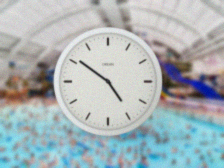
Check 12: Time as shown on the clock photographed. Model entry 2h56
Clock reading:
4h51
